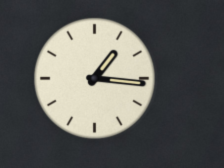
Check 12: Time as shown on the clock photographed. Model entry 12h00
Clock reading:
1h16
